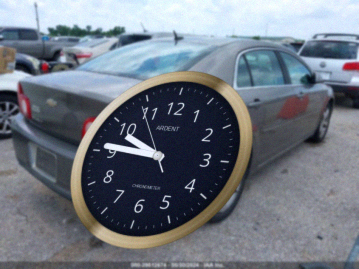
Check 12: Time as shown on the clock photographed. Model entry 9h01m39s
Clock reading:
9h45m54s
